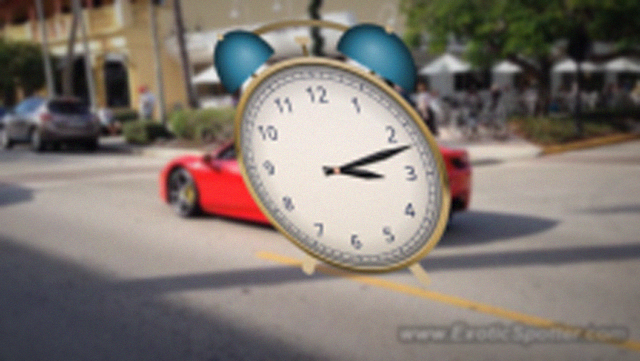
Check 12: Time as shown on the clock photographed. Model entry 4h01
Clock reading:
3h12
